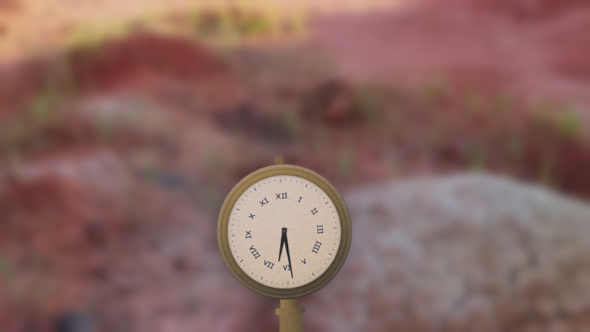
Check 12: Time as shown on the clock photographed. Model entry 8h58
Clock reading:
6h29
